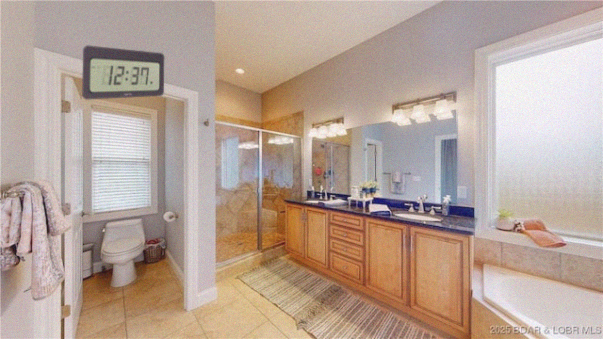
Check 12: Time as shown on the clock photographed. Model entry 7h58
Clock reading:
12h37
